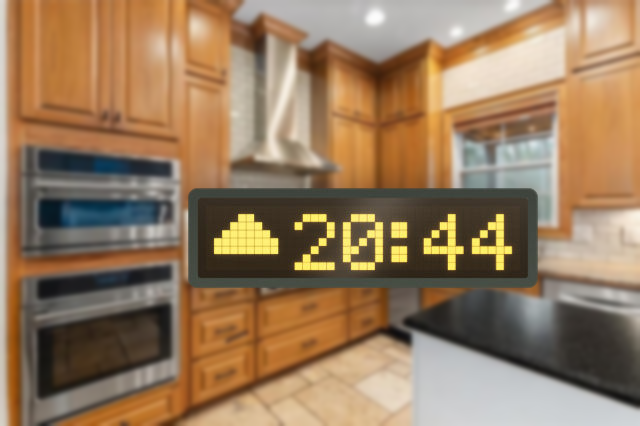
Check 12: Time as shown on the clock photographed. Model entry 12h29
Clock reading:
20h44
